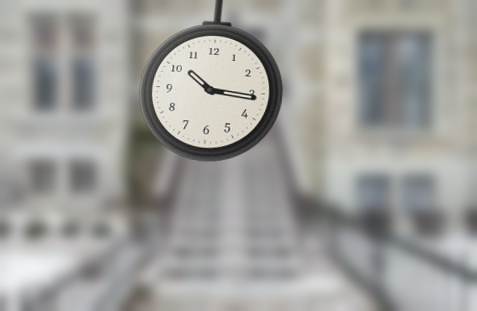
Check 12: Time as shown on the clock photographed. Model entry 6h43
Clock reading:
10h16
